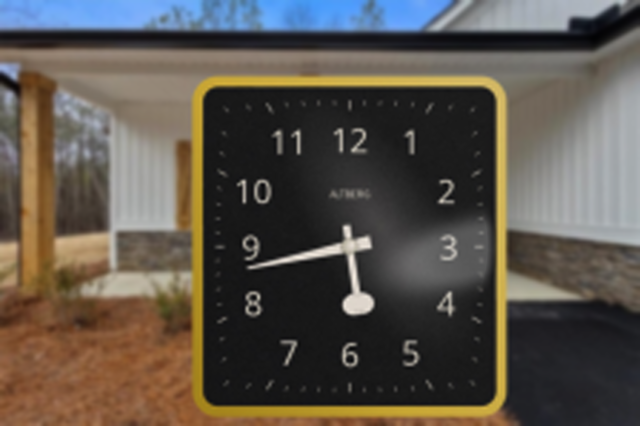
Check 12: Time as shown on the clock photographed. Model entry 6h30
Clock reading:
5h43
